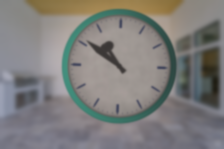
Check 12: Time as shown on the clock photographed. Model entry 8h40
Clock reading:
10h51
